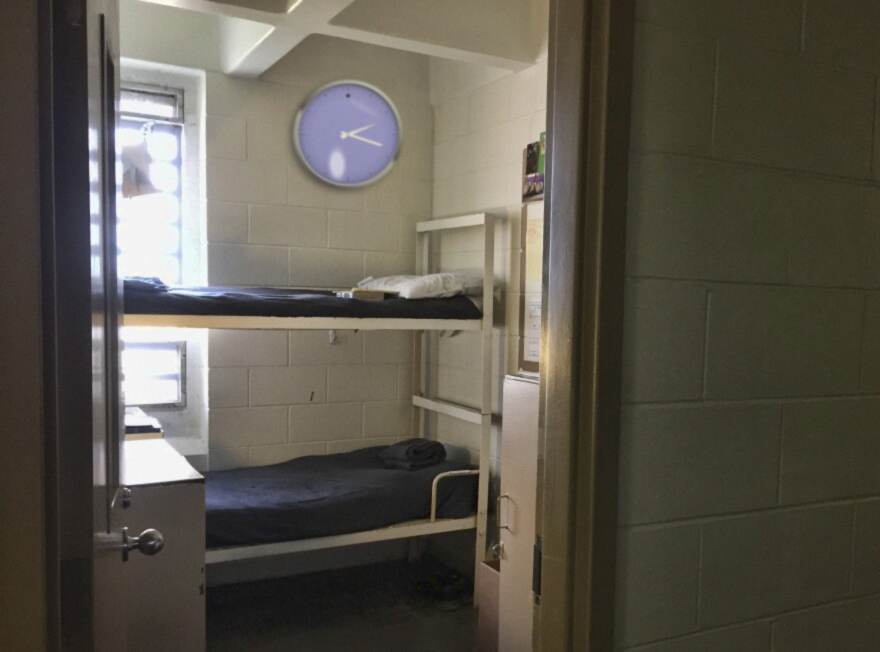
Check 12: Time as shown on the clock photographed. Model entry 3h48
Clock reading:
2h18
